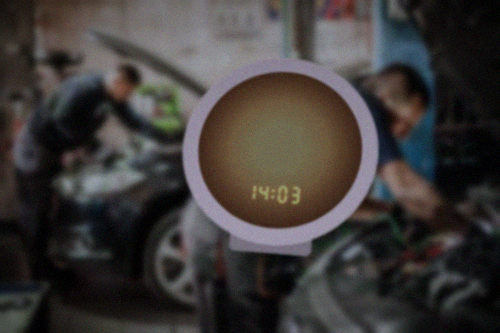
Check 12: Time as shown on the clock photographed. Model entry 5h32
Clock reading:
14h03
